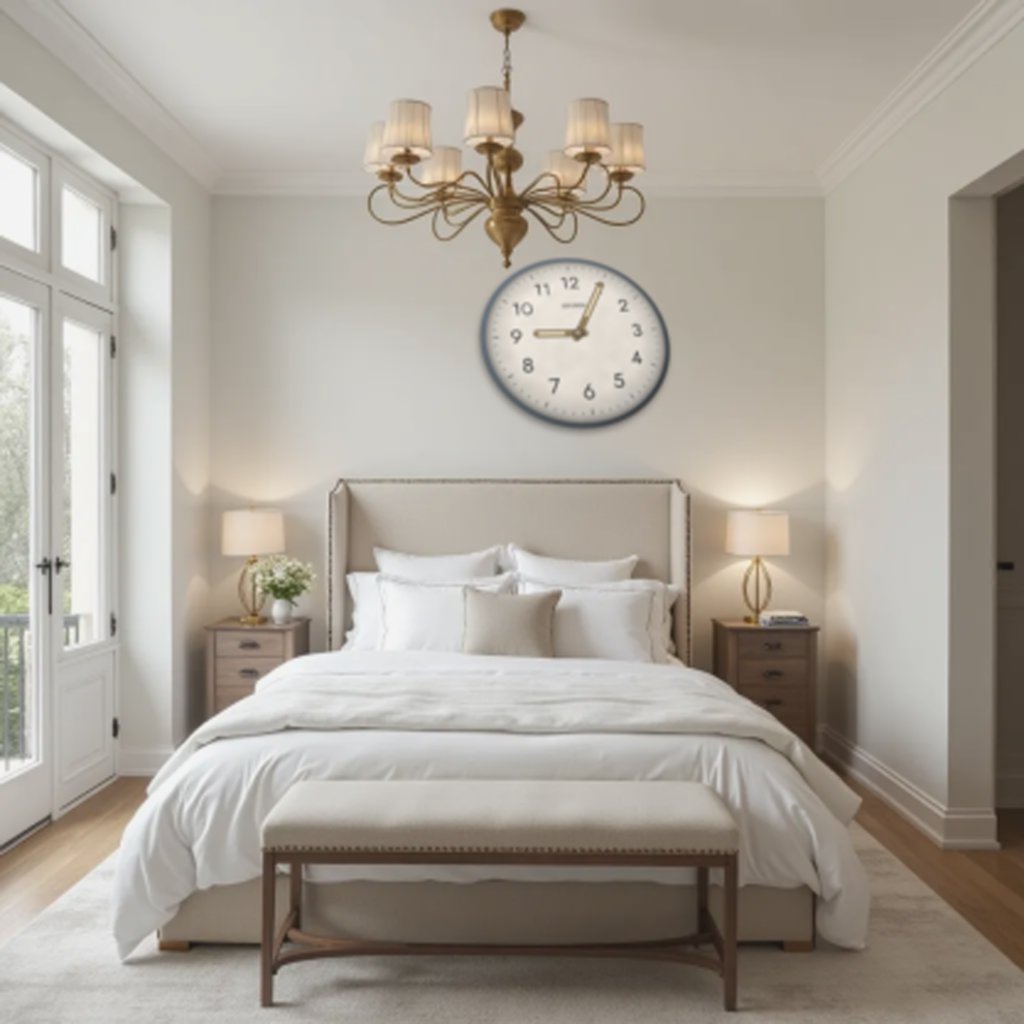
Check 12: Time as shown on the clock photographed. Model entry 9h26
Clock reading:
9h05
